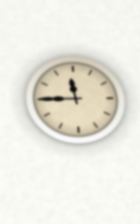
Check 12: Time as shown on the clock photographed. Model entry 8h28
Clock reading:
11h45
